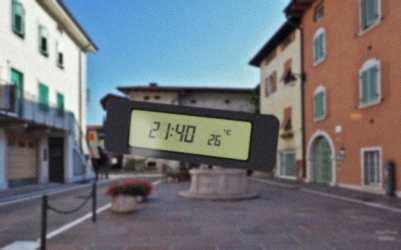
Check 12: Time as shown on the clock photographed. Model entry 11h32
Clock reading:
21h40
